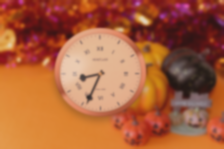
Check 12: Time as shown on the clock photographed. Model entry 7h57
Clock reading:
8h34
